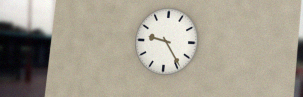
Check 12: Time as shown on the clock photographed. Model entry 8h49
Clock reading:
9h24
